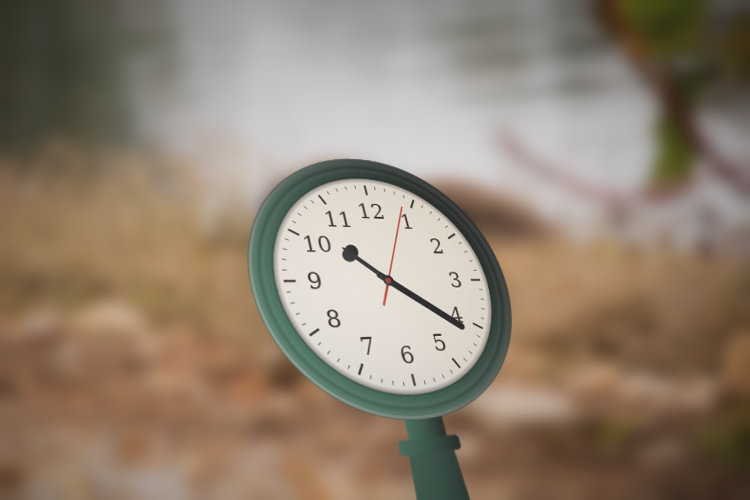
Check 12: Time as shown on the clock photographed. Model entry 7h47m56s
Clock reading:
10h21m04s
